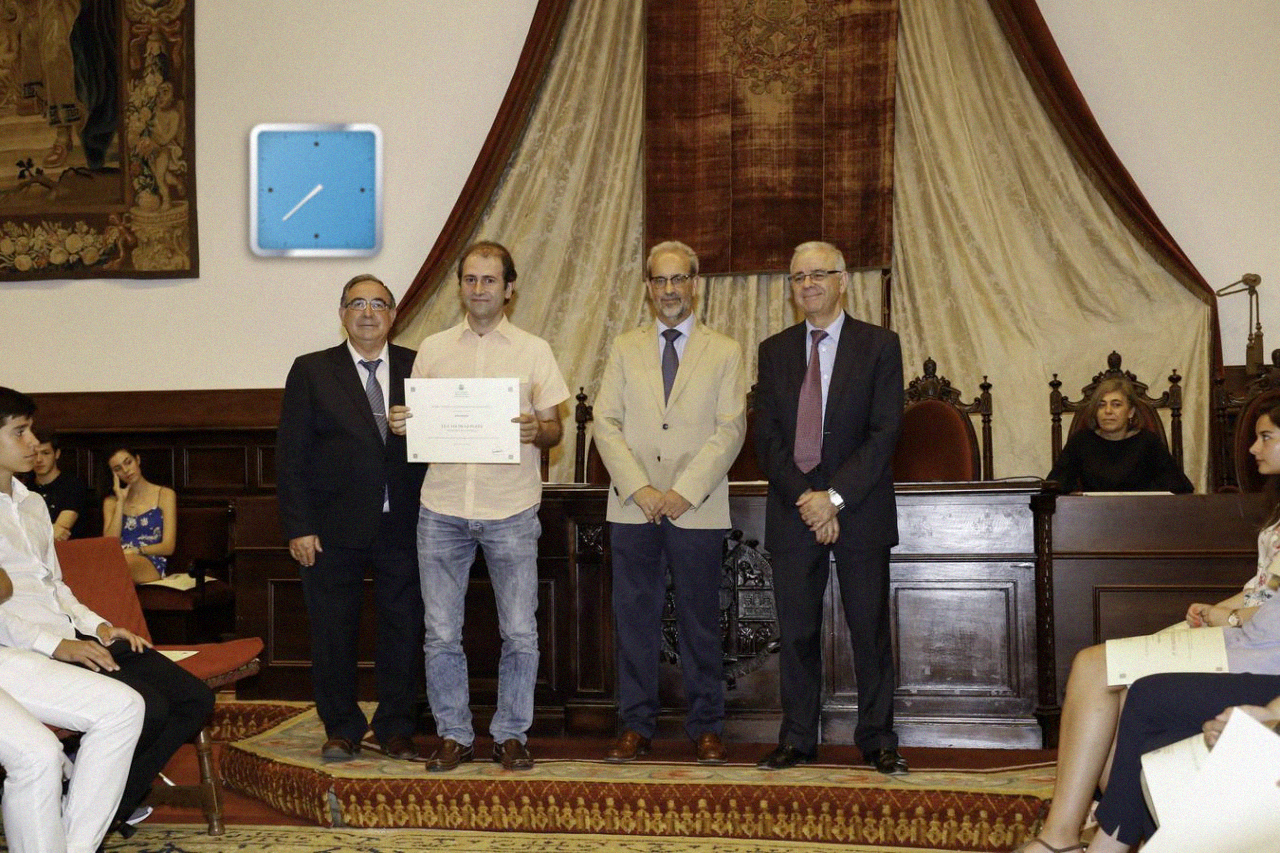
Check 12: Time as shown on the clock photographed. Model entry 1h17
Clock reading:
7h38
